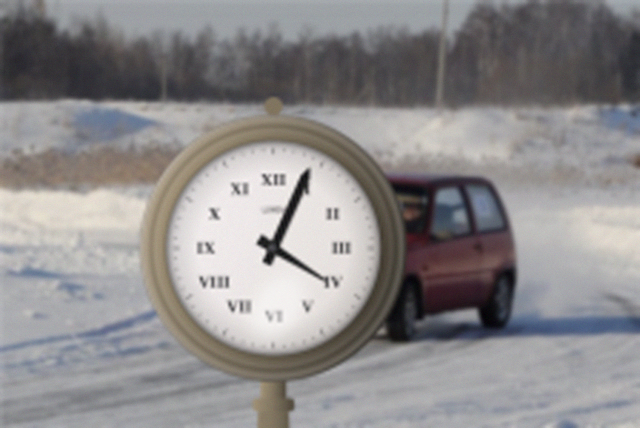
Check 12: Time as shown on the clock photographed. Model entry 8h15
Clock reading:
4h04
